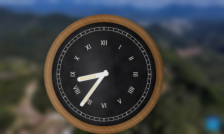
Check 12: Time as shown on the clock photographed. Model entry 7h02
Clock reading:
8h36
